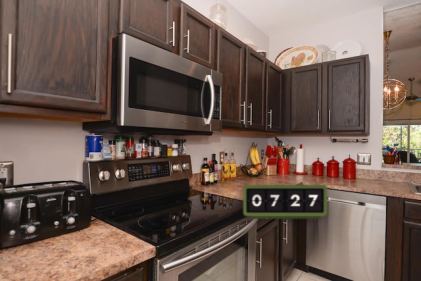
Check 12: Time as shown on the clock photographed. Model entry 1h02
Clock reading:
7h27
